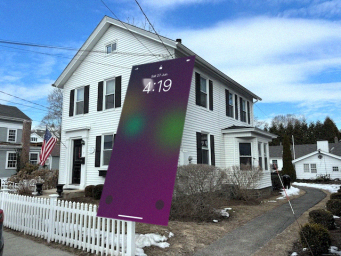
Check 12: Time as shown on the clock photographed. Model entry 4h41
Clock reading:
4h19
